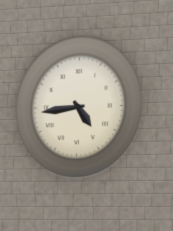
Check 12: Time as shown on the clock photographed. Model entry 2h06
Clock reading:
4h44
